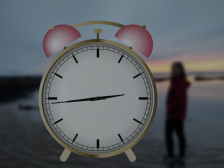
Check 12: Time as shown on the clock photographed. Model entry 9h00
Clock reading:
2h44
